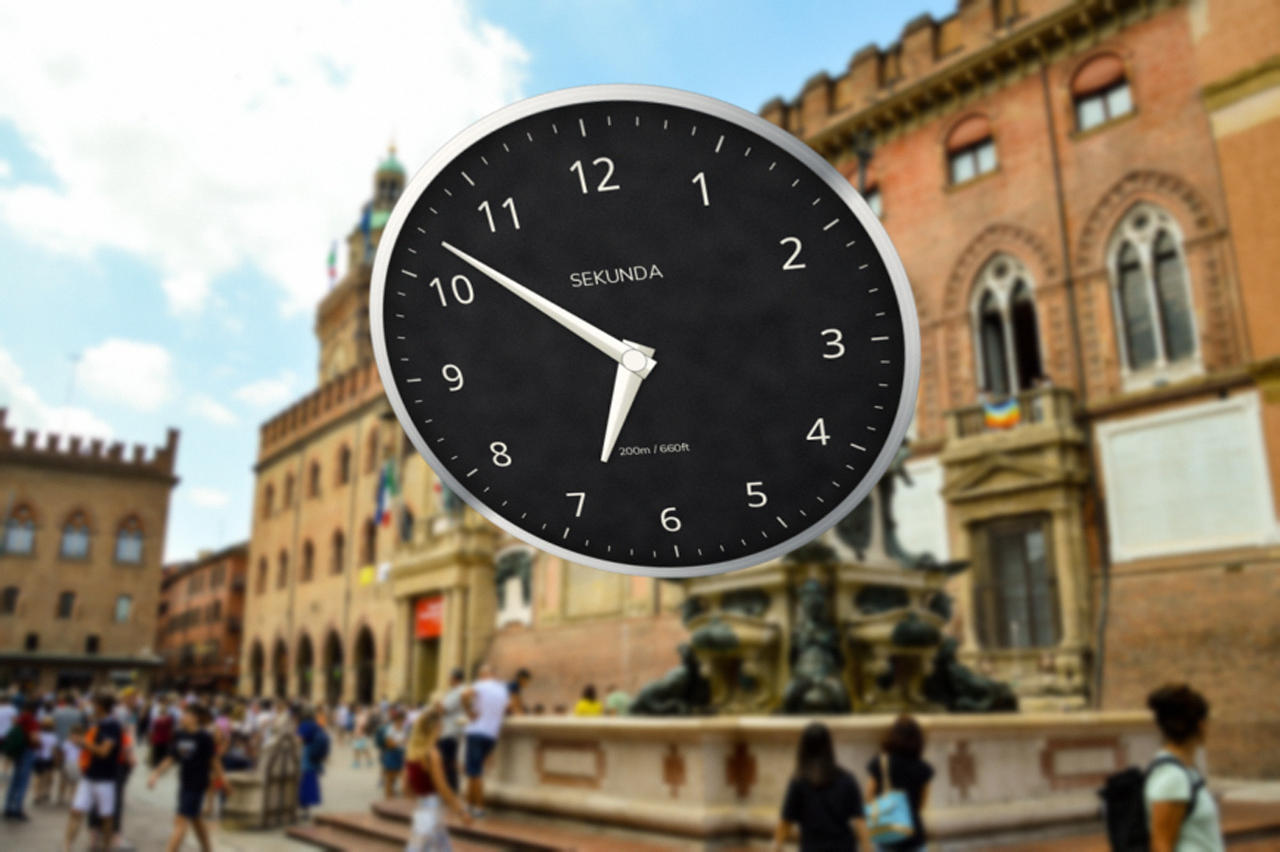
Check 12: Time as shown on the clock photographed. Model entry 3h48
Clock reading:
6h52
